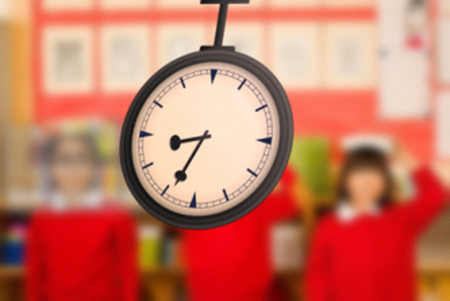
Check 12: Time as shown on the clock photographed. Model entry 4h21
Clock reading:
8h34
